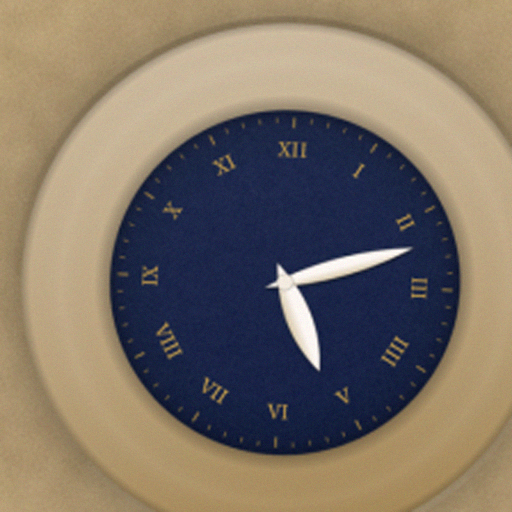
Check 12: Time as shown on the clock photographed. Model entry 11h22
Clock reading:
5h12
